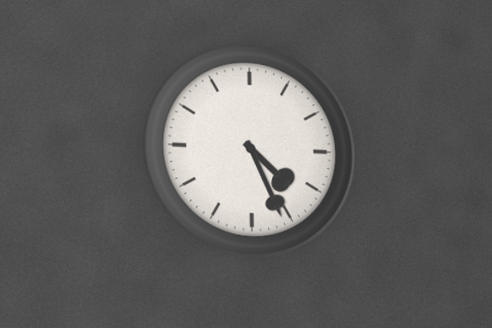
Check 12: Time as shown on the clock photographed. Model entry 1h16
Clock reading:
4h26
